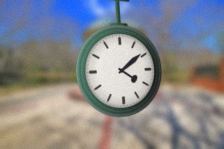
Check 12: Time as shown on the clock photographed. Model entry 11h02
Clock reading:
4h09
